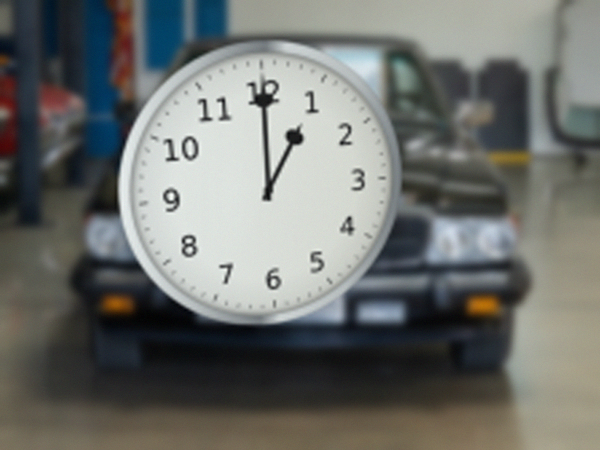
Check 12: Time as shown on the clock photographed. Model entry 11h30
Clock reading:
1h00
